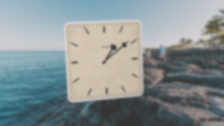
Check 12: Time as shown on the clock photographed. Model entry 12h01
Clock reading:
1h09
